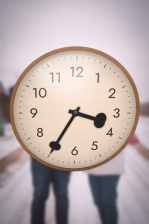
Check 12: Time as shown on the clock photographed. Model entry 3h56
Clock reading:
3h35
